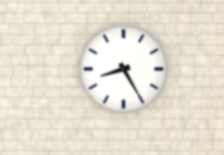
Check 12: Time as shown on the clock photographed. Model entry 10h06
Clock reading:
8h25
